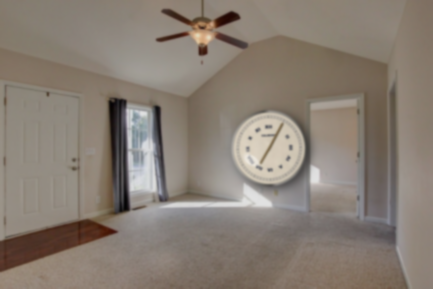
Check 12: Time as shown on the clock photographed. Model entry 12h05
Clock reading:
7h05
